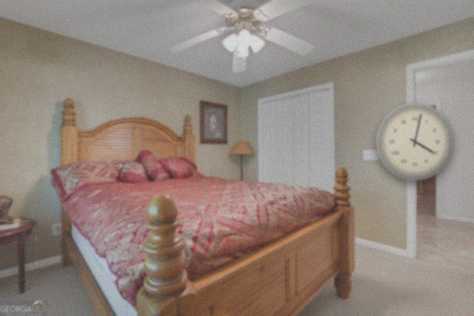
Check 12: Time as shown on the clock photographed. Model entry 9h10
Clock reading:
4h02
